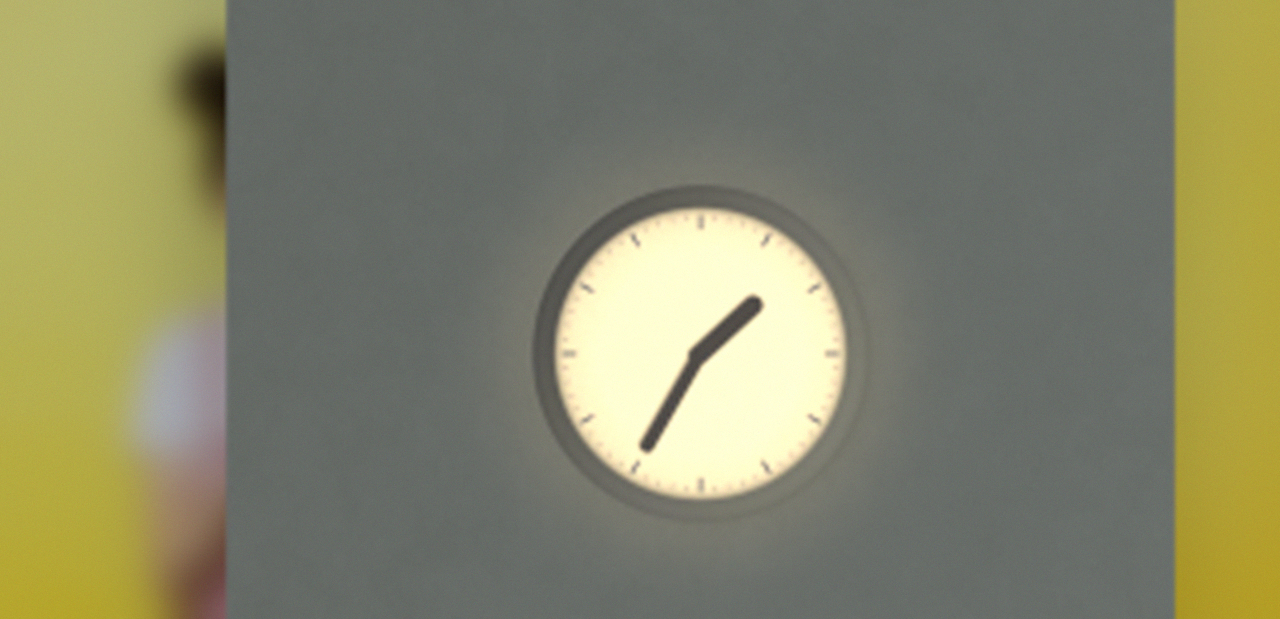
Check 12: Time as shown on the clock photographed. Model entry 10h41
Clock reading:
1h35
